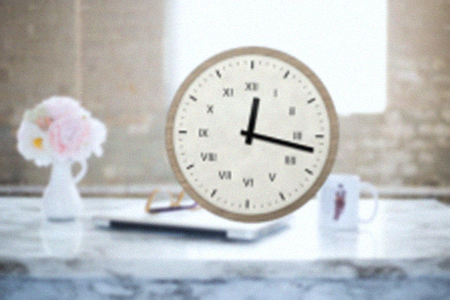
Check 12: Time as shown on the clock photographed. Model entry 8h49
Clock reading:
12h17
